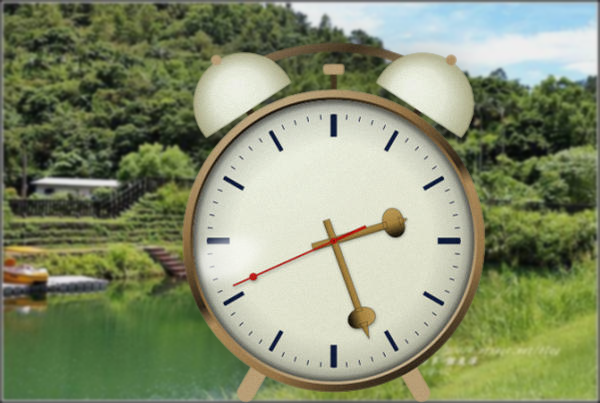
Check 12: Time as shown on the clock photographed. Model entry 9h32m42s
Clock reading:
2h26m41s
